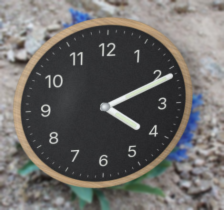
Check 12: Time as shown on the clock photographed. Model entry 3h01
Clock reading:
4h11
